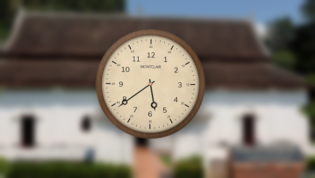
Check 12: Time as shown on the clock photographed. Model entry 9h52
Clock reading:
5h39
